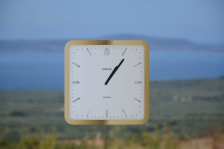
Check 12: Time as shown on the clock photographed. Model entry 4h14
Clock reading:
1h06
